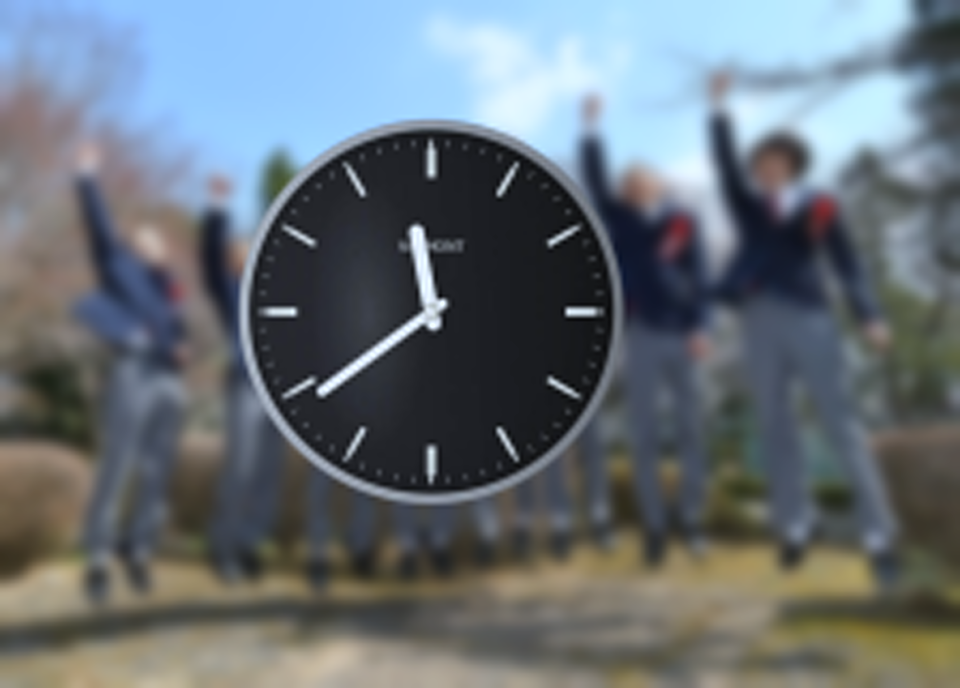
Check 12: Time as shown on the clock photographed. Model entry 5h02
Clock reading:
11h39
